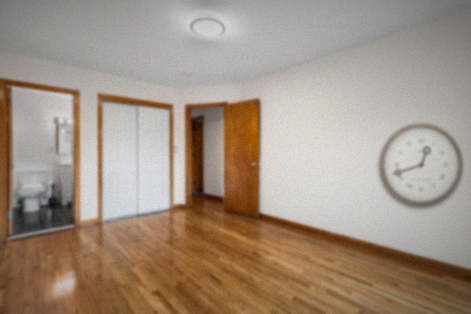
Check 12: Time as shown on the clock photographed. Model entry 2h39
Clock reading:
12h42
